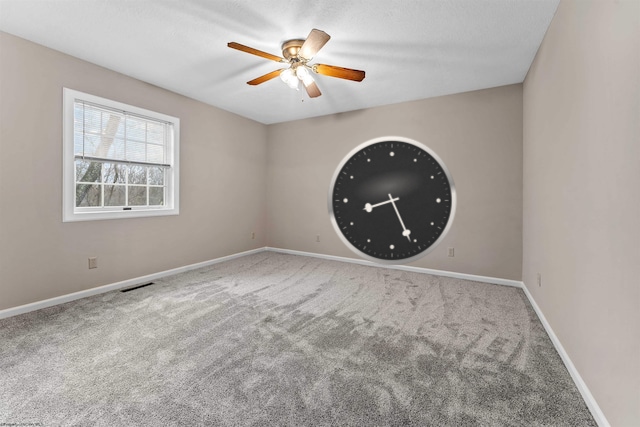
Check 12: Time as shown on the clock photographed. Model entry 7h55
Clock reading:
8h26
